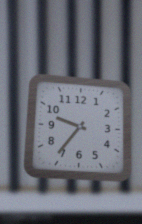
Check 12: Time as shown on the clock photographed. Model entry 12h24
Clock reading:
9h36
